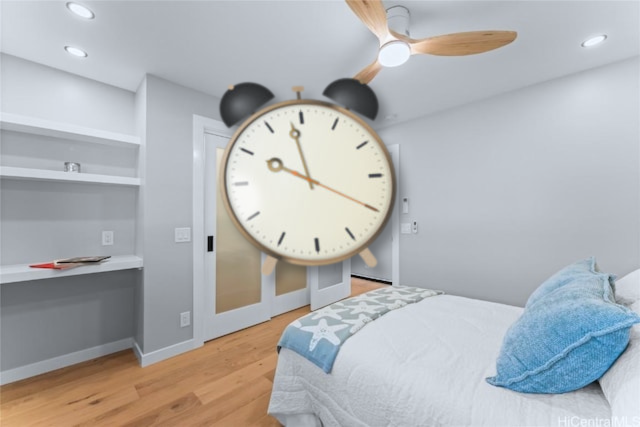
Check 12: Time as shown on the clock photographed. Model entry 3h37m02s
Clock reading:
9h58m20s
